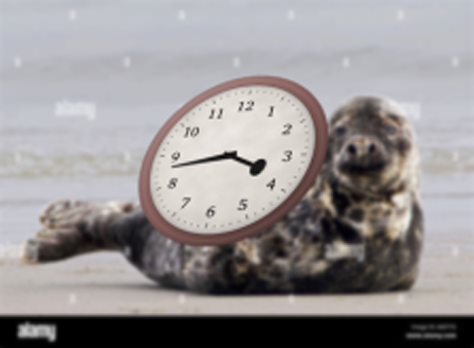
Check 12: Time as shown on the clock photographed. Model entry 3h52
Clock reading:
3h43
